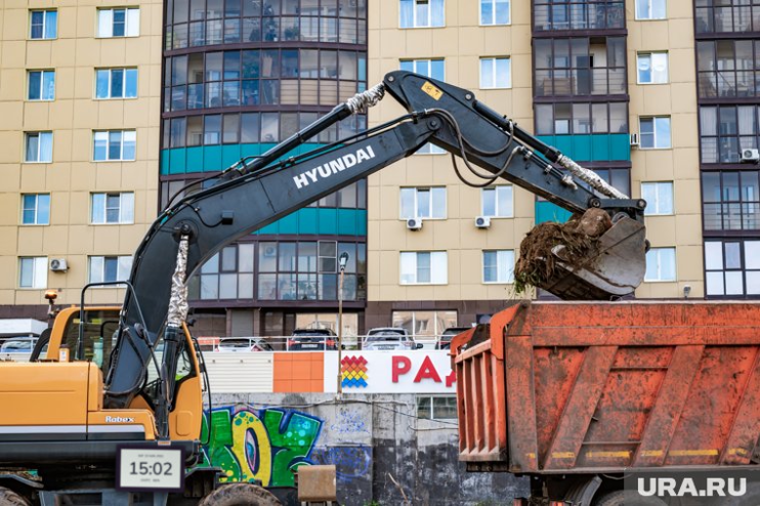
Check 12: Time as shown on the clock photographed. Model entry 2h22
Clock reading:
15h02
